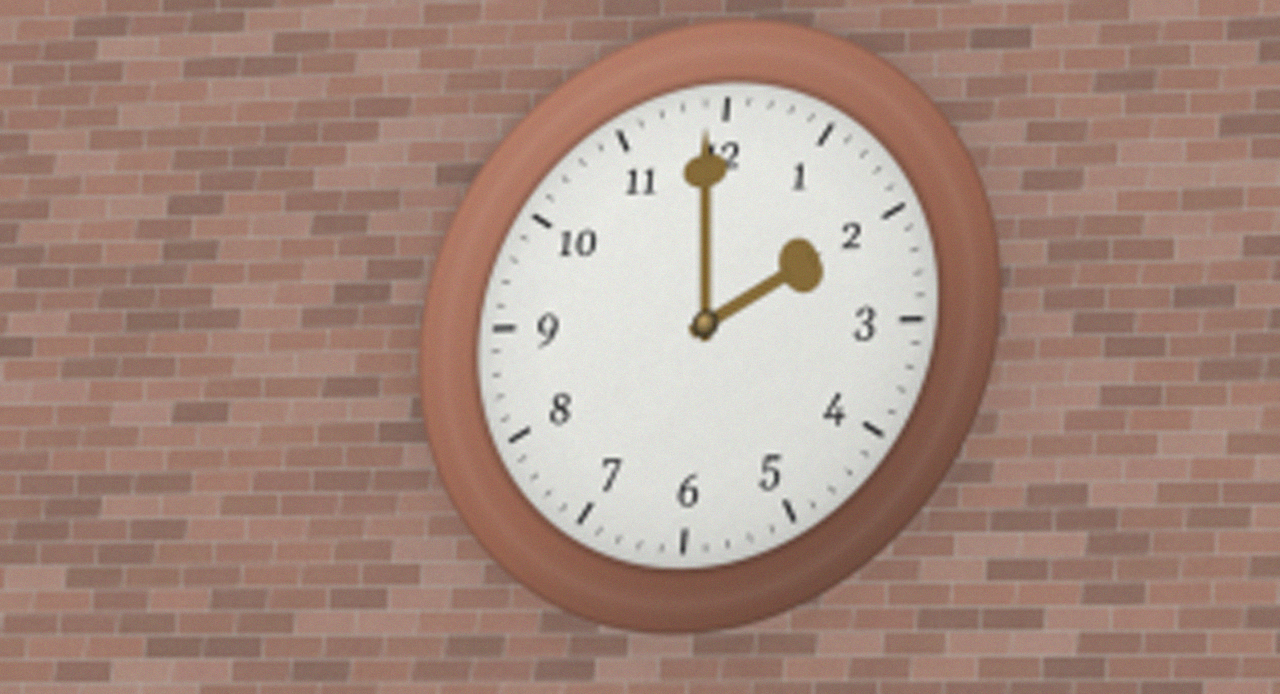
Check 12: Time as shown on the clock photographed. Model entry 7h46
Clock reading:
1h59
